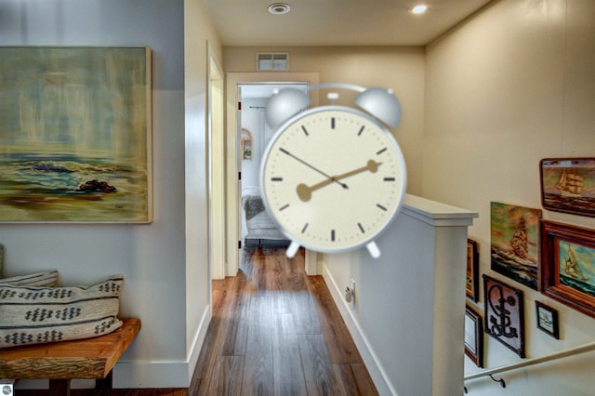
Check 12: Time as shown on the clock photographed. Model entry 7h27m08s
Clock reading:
8h11m50s
